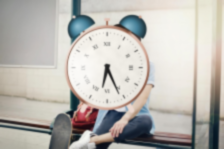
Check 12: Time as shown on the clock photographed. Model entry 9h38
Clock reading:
6h26
